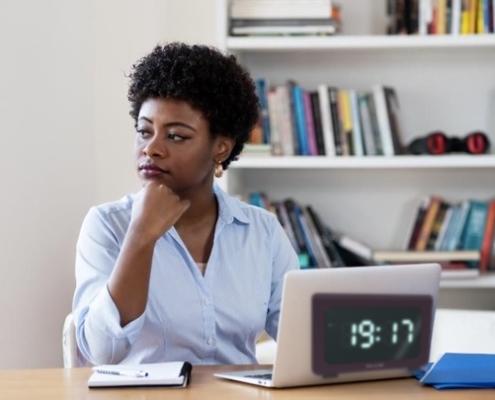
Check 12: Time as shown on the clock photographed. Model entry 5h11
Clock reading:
19h17
